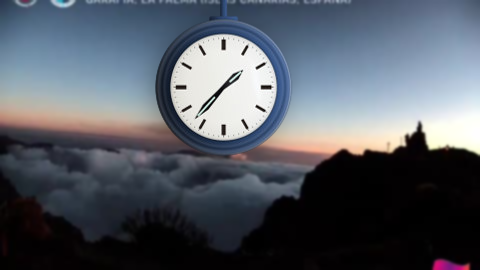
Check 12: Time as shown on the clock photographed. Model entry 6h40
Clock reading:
1h37
